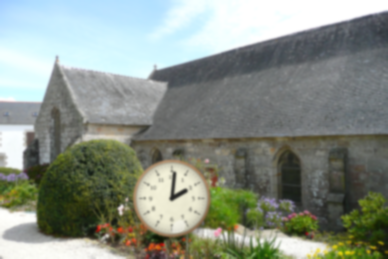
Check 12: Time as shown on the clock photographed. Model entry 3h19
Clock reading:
2h01
